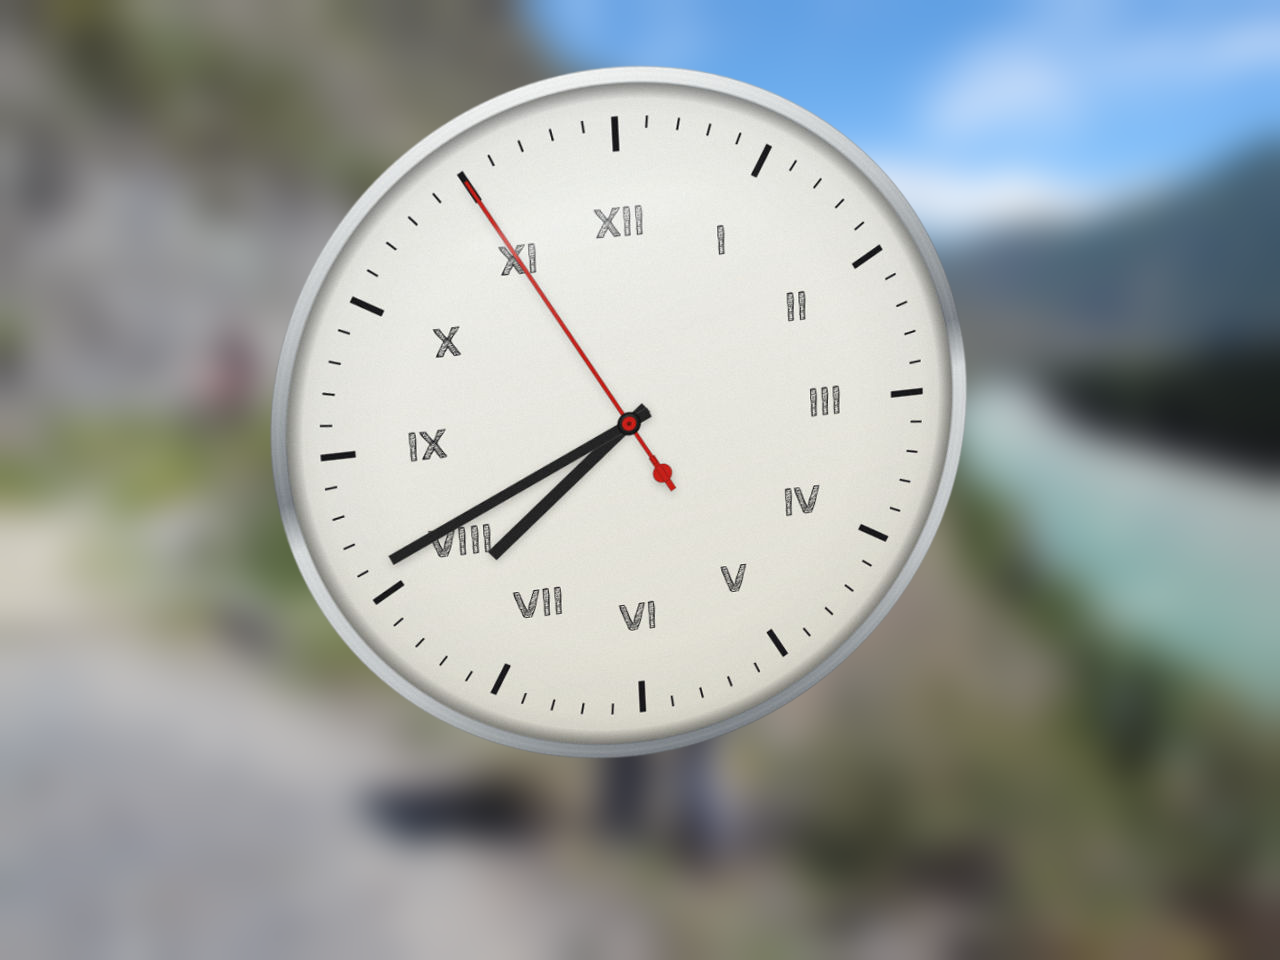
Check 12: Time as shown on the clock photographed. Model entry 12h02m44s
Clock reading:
7h40m55s
